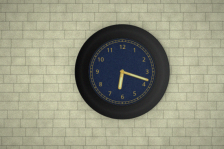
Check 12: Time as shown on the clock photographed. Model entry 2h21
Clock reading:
6h18
